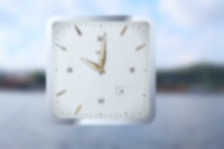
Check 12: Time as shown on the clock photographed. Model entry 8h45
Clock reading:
10h01
